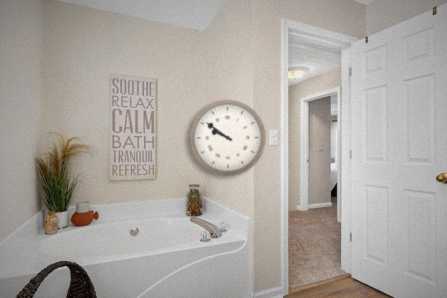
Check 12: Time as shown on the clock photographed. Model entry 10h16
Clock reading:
9h51
